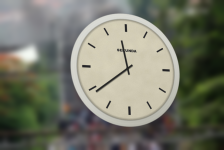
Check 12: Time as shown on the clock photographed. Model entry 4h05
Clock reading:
11h39
